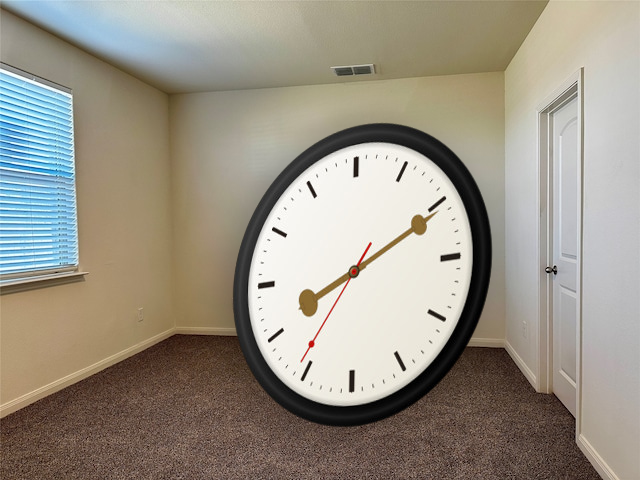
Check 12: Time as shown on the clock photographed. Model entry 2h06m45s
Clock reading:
8h10m36s
